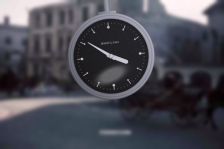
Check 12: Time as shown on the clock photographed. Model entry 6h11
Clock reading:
3h51
